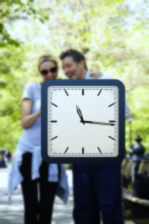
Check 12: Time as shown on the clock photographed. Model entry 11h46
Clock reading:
11h16
